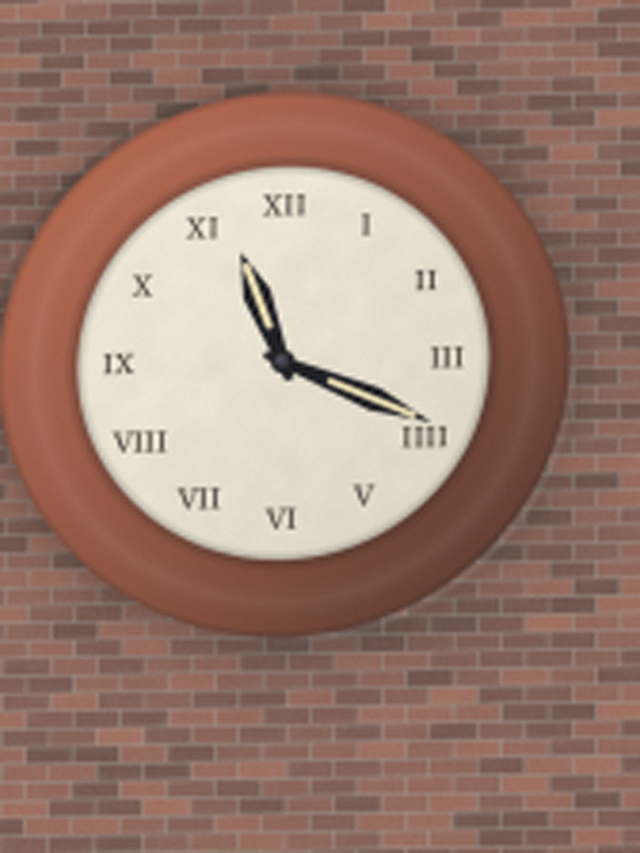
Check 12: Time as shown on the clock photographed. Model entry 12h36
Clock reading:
11h19
